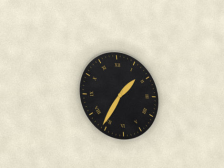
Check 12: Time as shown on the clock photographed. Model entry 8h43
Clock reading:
1h36
